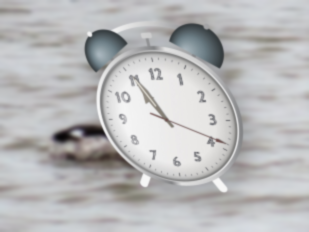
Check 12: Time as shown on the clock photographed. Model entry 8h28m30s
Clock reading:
10h55m19s
